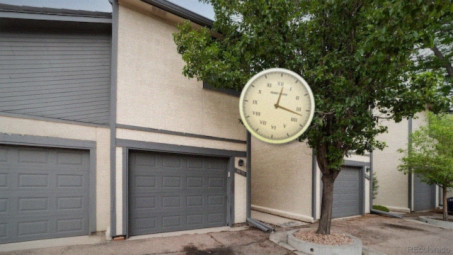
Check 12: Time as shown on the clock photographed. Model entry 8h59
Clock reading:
12h17
